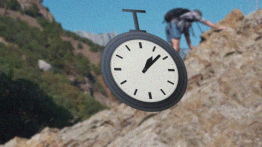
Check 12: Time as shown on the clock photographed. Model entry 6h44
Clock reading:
1h08
